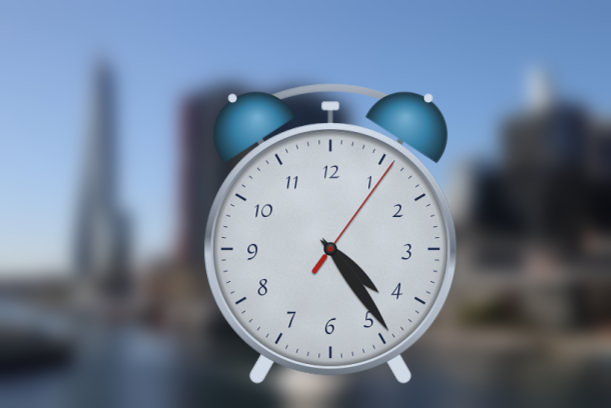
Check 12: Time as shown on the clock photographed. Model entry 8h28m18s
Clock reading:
4h24m06s
